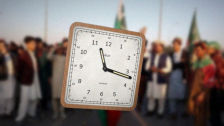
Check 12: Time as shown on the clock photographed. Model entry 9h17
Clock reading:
11h17
